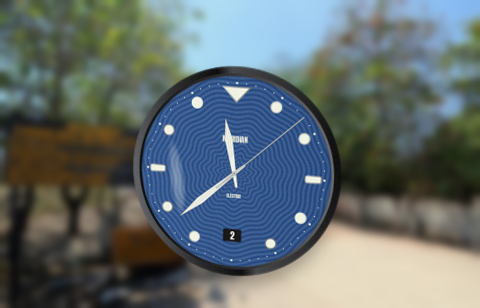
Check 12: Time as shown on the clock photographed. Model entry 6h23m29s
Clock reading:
11h38m08s
